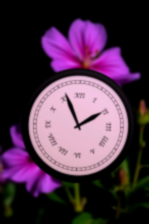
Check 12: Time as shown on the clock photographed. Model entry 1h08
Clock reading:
1h56
